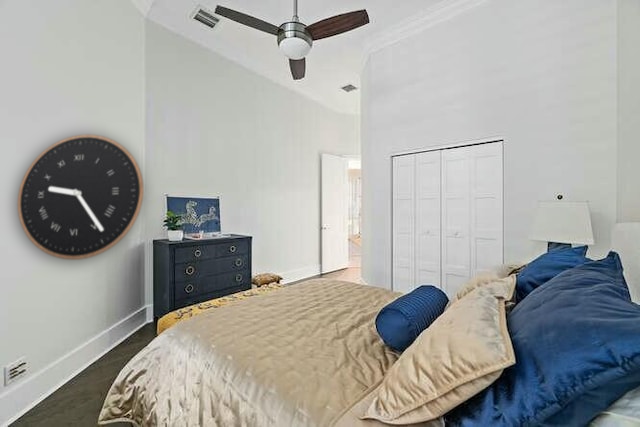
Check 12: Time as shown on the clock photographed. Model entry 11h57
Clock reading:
9h24
